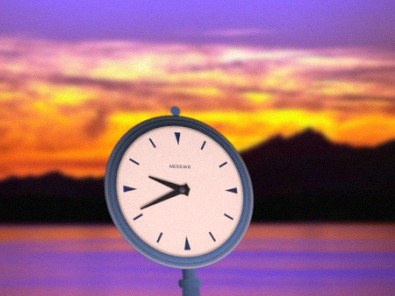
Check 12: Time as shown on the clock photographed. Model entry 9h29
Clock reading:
9h41
